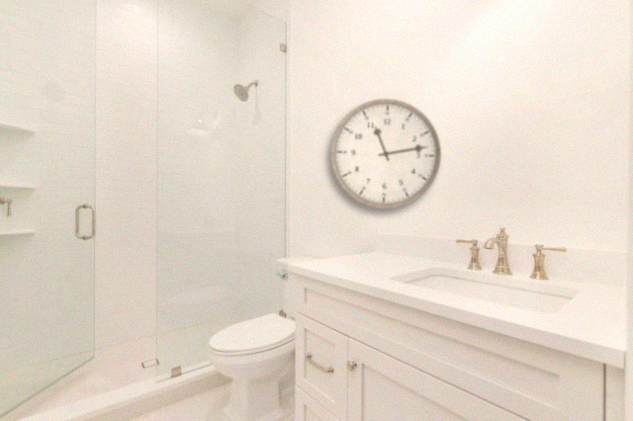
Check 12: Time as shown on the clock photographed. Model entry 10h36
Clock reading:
11h13
